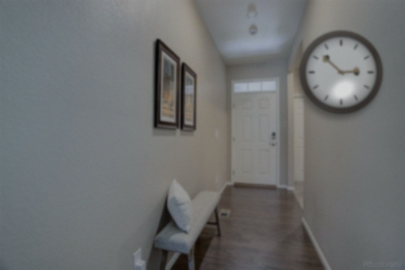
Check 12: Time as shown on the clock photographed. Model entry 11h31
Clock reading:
2h52
